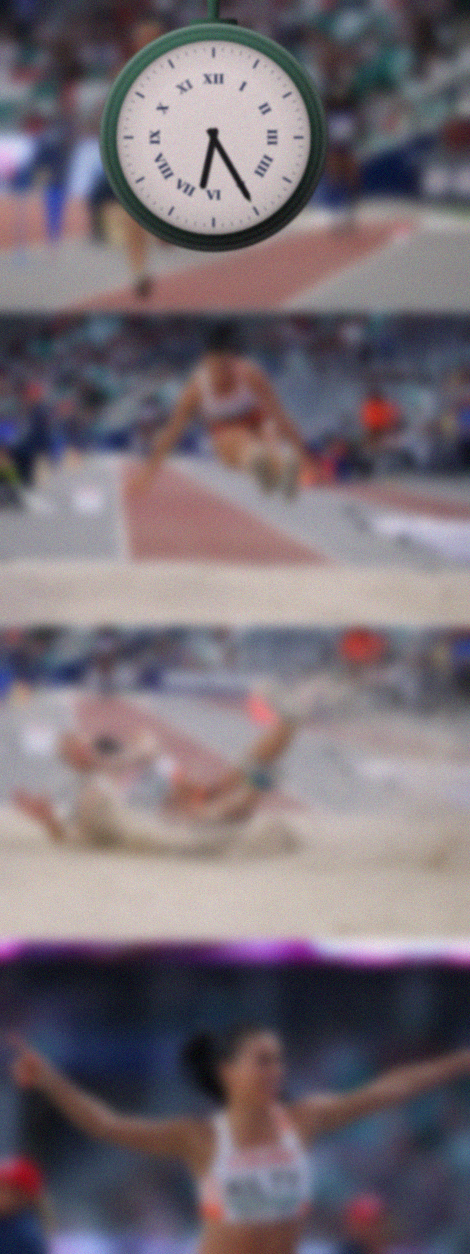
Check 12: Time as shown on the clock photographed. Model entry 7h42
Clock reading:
6h25
